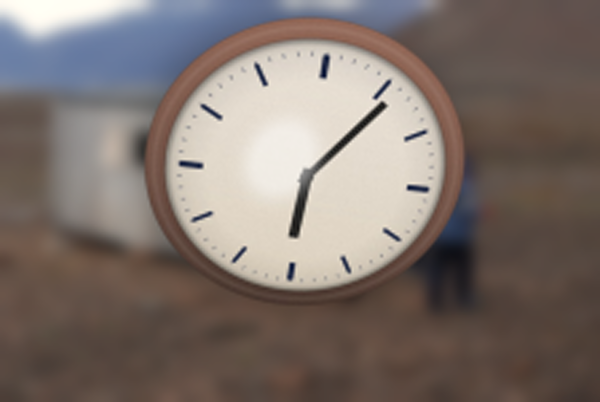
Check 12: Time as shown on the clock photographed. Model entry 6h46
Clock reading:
6h06
